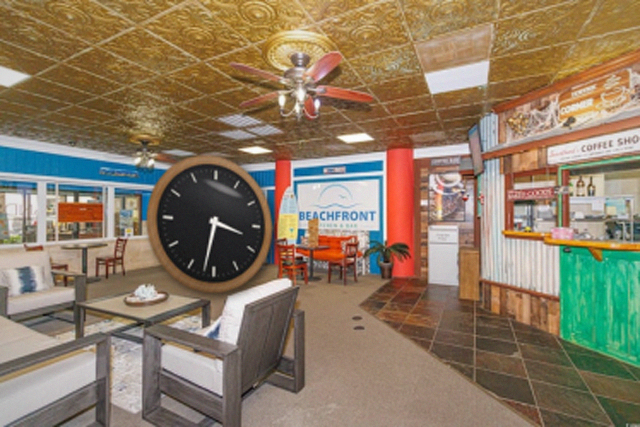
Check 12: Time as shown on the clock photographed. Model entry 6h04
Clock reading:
3h32
